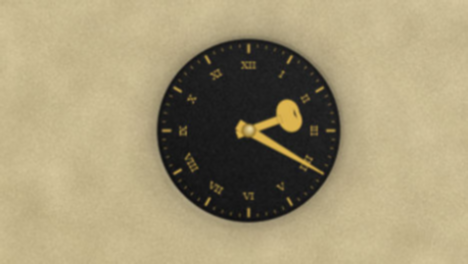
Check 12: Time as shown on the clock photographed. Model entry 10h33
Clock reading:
2h20
